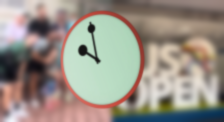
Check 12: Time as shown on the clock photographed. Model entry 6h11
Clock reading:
9h58
